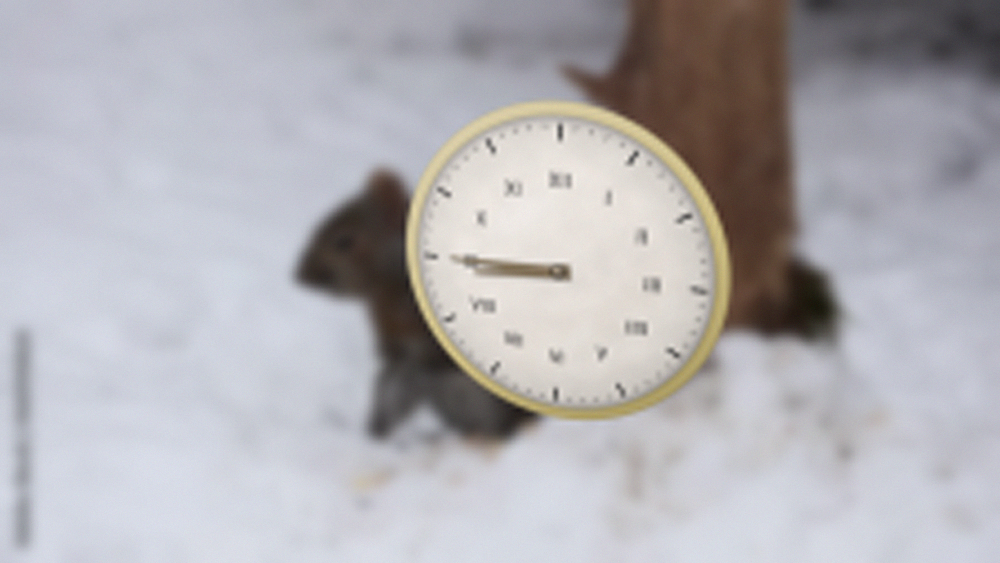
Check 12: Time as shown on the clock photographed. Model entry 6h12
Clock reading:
8h45
